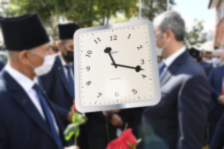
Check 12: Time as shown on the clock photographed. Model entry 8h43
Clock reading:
11h18
